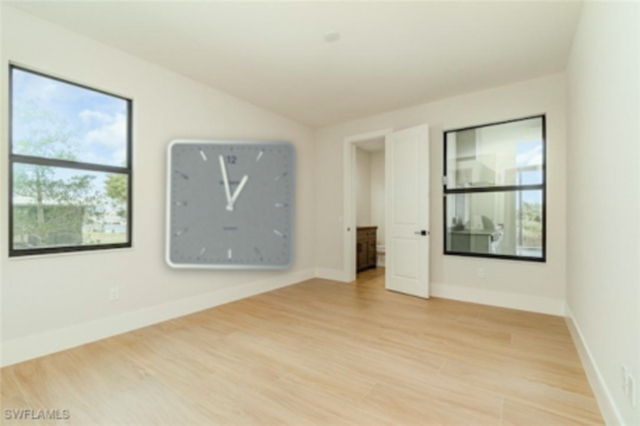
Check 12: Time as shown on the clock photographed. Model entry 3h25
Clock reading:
12h58
